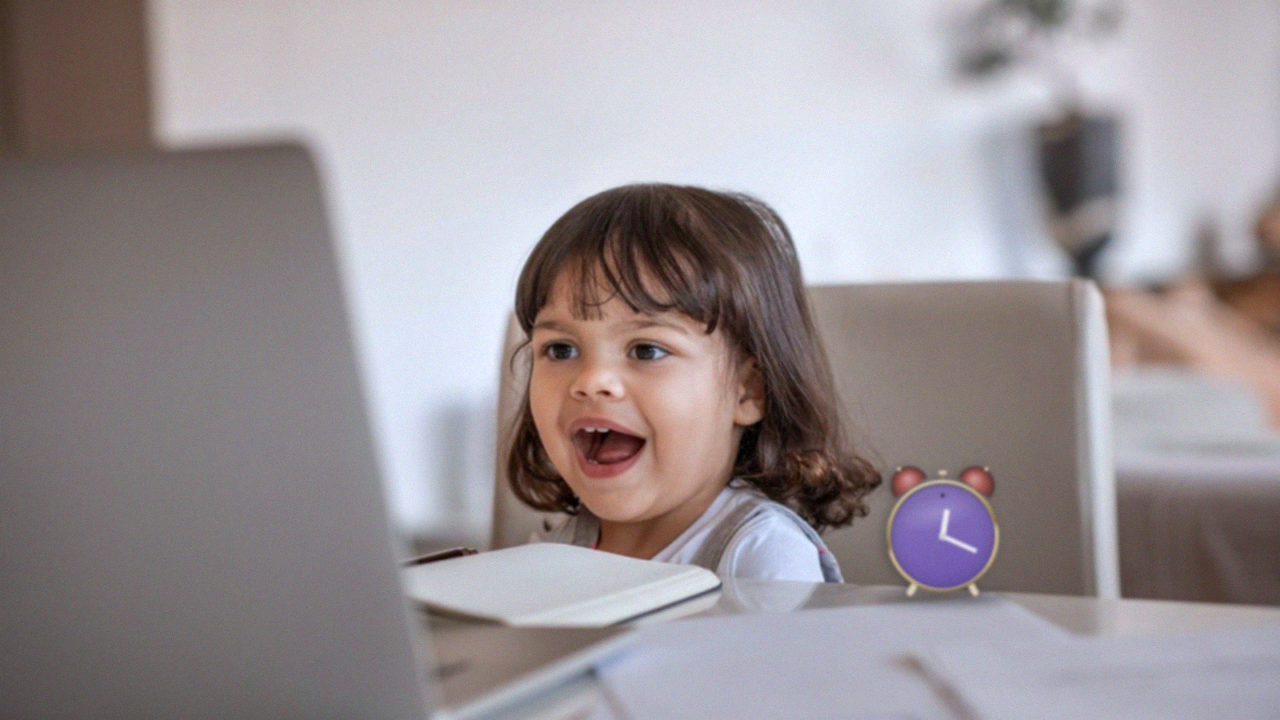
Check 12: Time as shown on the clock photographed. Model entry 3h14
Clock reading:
12h19
